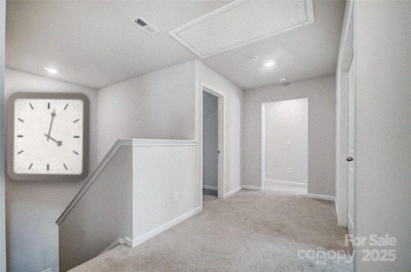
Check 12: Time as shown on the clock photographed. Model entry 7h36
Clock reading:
4h02
